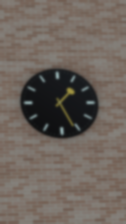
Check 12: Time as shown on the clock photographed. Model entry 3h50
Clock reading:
1h26
